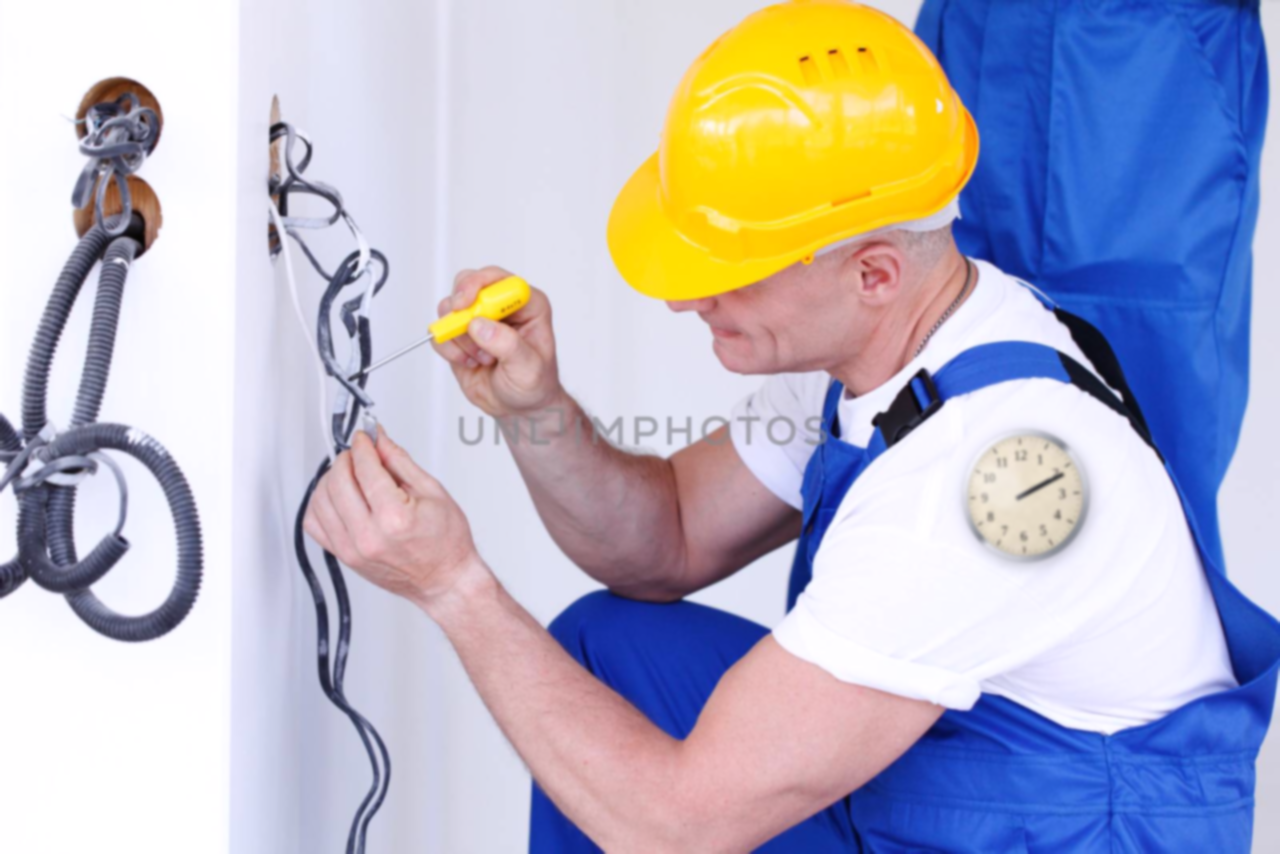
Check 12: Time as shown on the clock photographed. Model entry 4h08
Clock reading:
2h11
